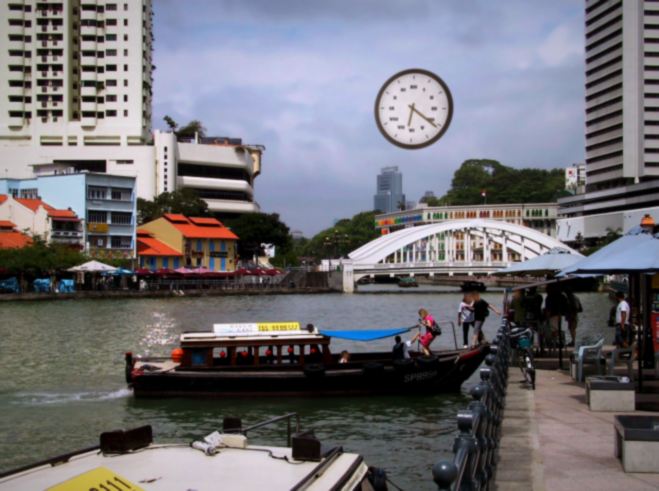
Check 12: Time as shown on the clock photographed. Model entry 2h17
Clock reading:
6h21
